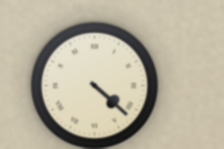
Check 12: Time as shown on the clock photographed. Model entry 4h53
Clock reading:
4h22
